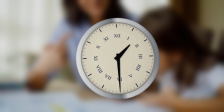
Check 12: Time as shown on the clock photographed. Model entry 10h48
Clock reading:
1h30
